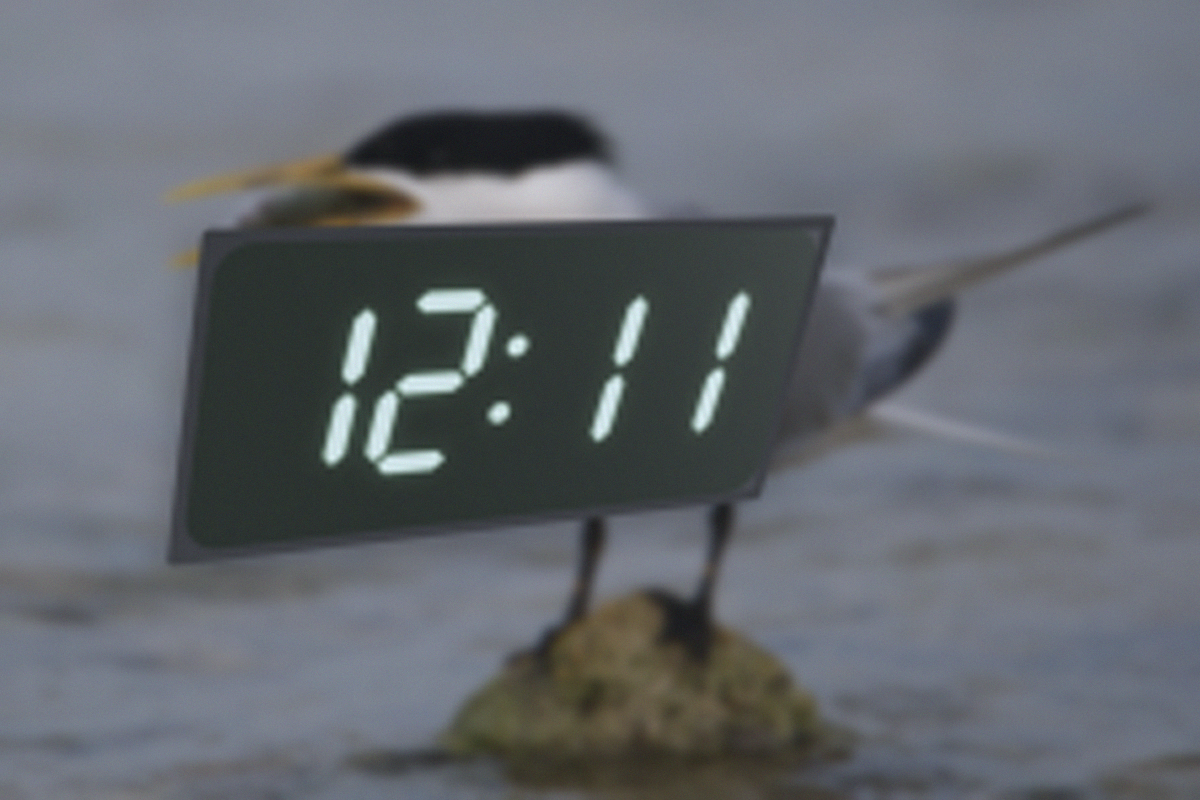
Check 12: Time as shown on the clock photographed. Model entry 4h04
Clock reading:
12h11
